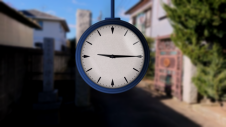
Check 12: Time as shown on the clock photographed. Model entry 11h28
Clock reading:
9h15
